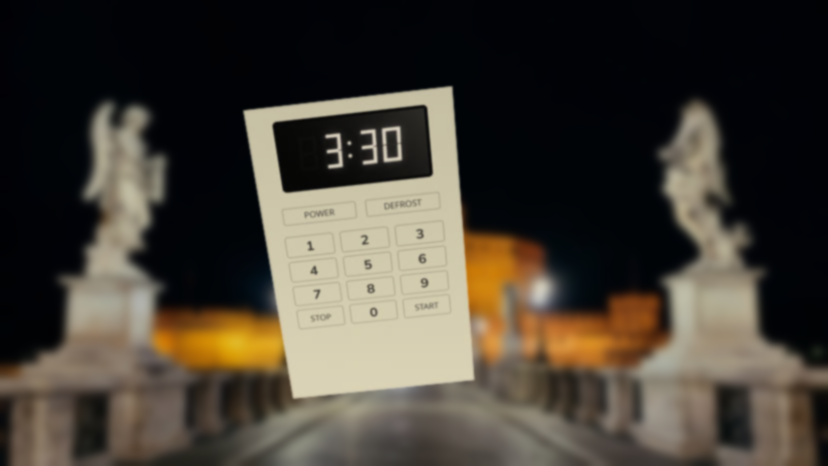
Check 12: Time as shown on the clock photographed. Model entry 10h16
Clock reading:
3h30
